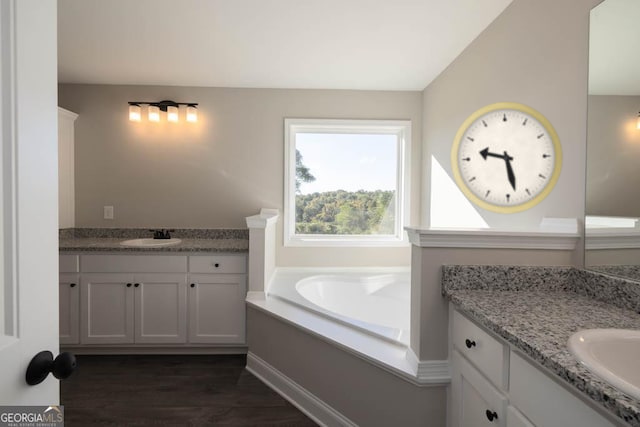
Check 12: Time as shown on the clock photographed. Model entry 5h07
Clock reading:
9h28
